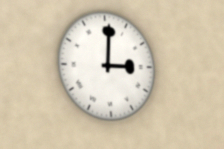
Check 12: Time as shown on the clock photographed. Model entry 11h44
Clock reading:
3h01
